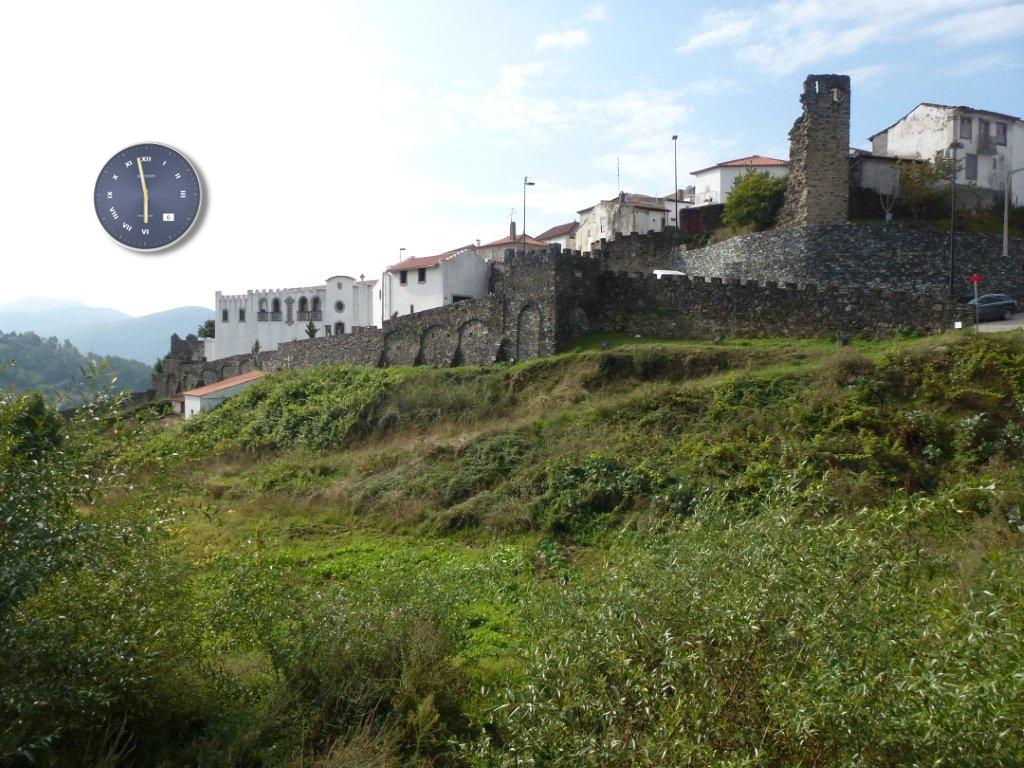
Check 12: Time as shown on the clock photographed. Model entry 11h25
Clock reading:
5h58
